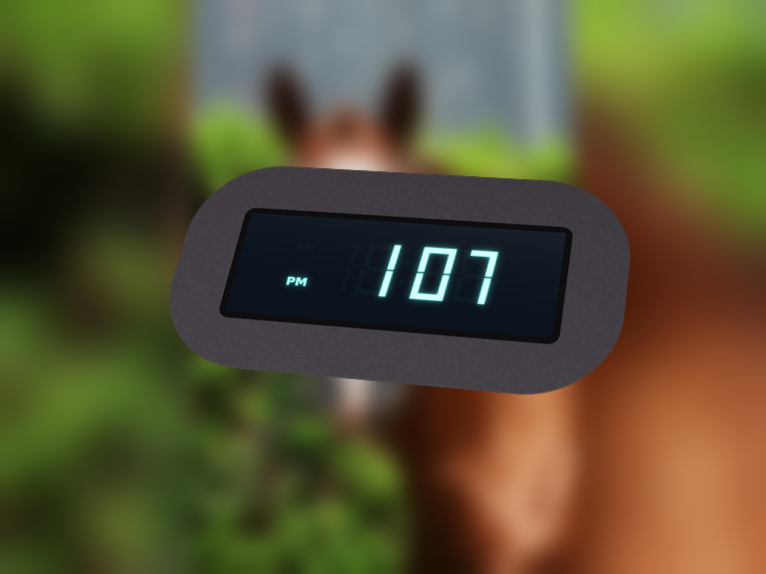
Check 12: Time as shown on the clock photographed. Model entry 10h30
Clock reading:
1h07
